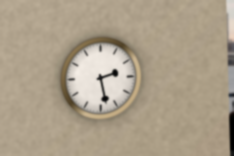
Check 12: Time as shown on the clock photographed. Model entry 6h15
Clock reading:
2h28
